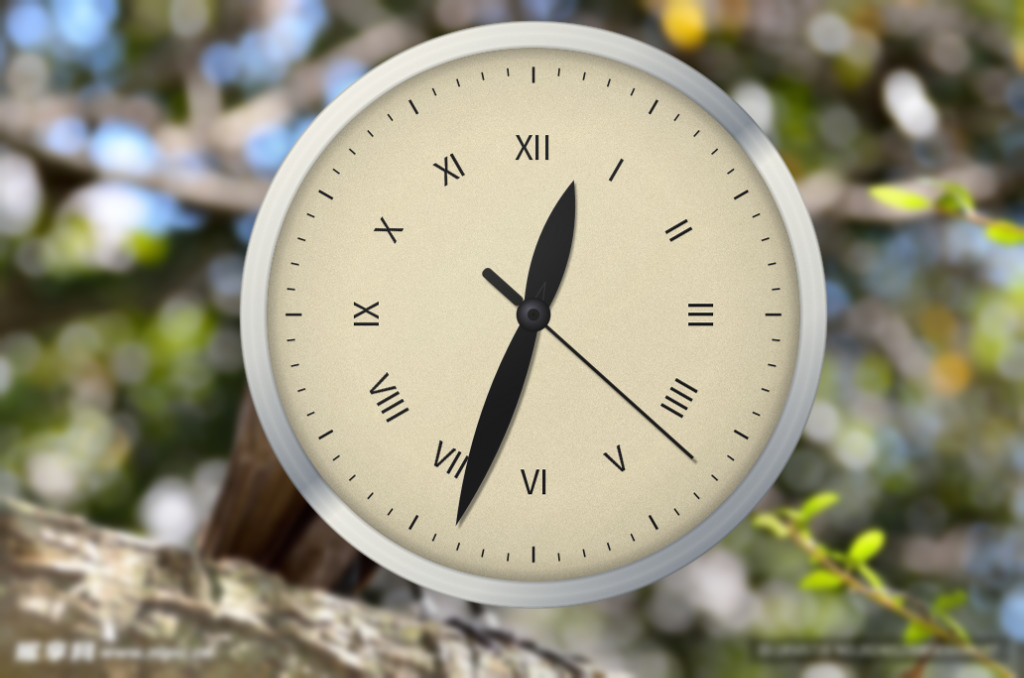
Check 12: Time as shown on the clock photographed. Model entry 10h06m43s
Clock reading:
12h33m22s
